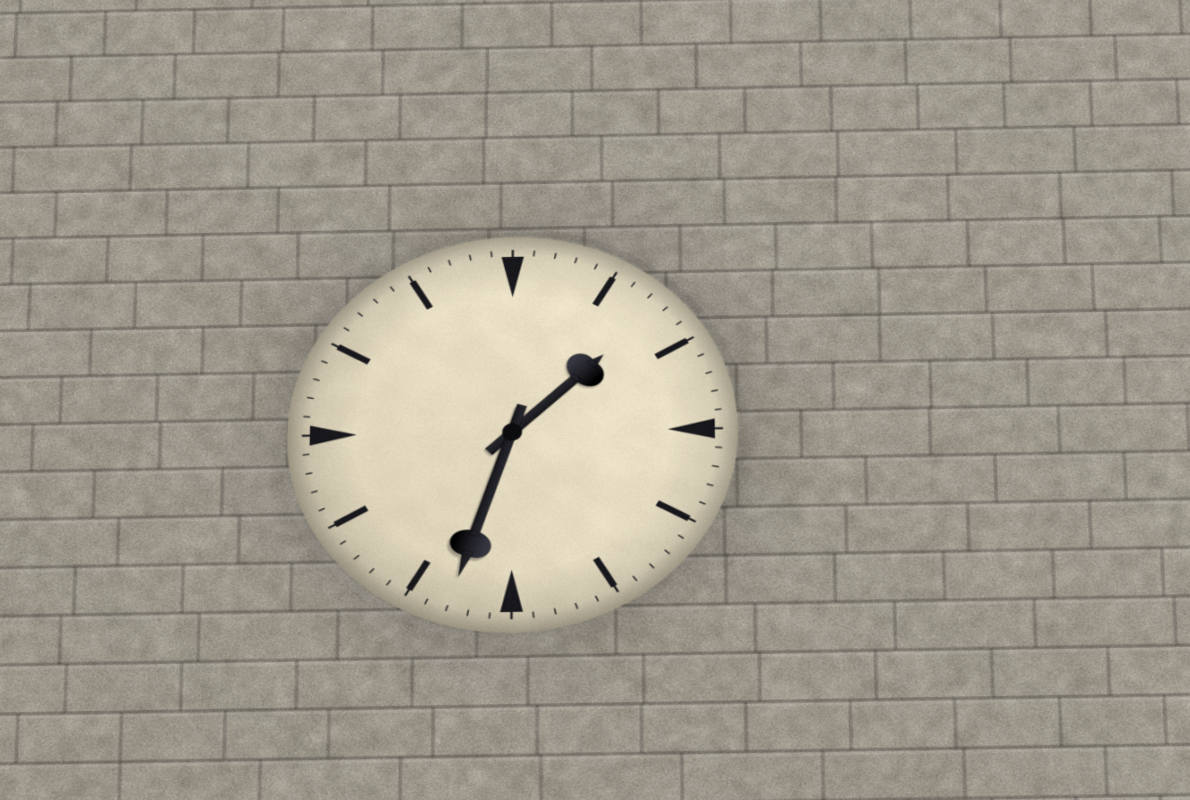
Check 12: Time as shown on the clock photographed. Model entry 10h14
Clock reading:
1h33
